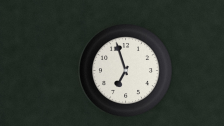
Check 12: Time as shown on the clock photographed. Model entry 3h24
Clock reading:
6h57
